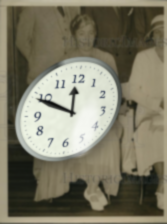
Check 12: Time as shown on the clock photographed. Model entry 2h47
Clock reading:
11h49
